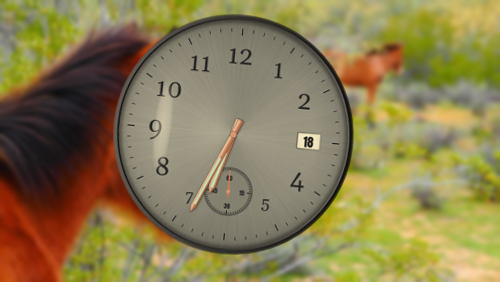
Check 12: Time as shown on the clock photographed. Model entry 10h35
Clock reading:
6h34
